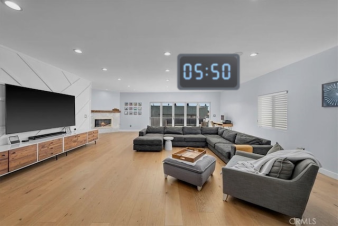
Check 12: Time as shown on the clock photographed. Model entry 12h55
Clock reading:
5h50
